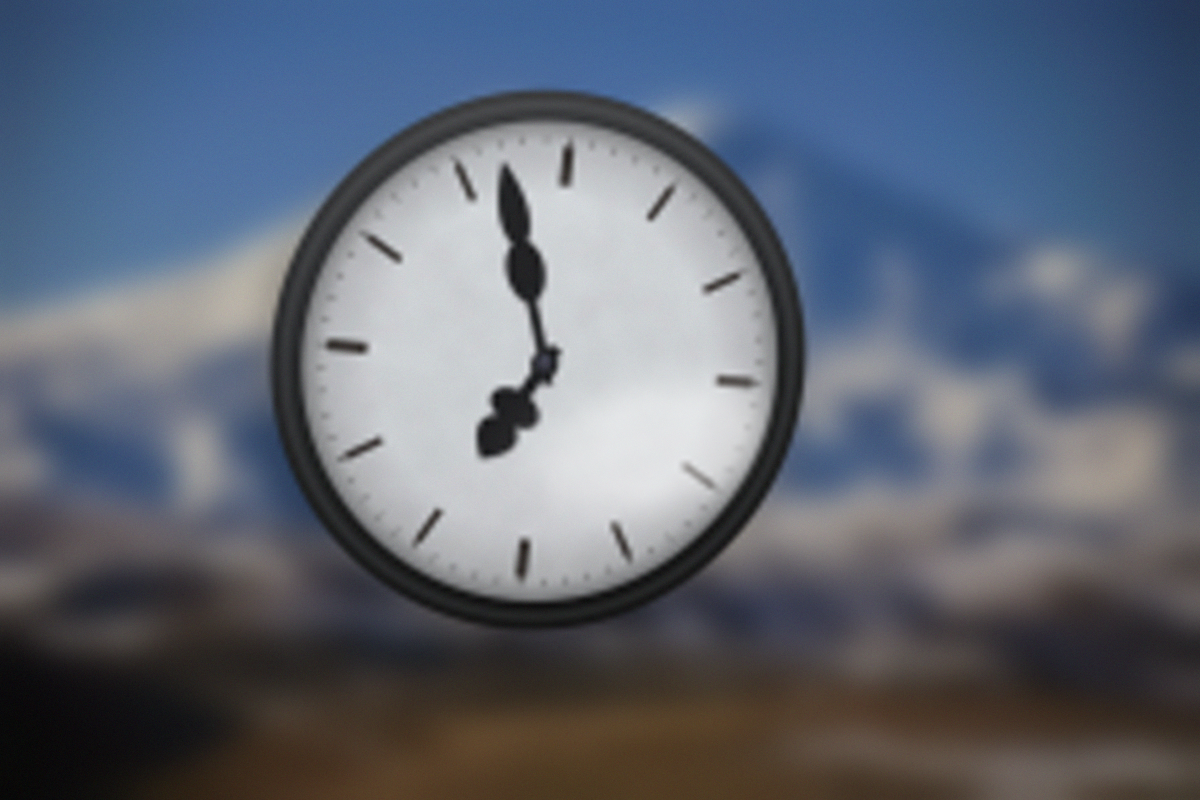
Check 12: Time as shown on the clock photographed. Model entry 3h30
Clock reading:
6h57
